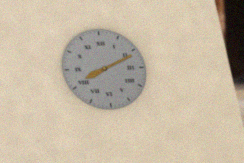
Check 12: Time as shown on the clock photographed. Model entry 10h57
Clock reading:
8h11
